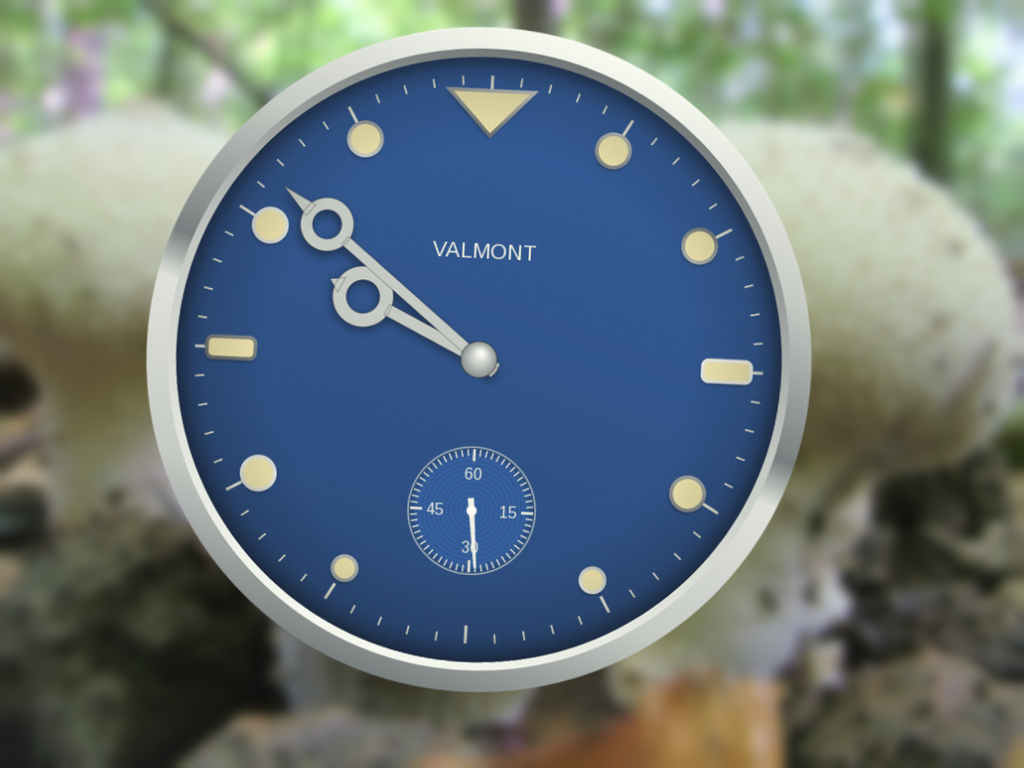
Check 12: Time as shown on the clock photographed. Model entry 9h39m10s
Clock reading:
9h51m29s
